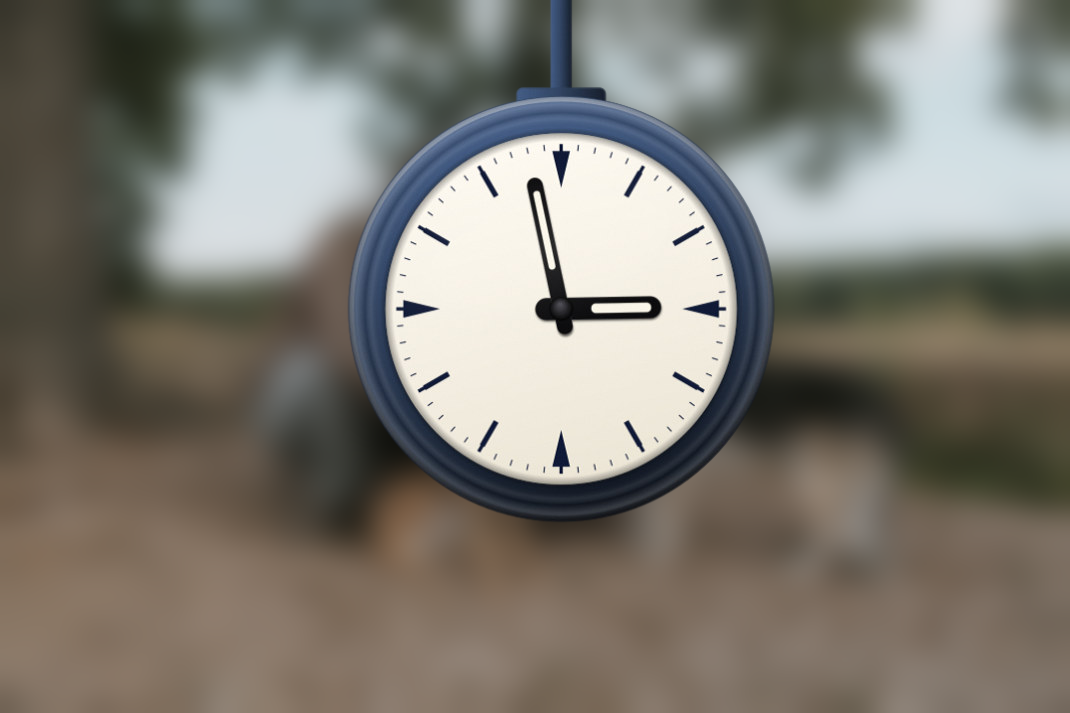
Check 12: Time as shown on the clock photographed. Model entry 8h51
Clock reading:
2h58
